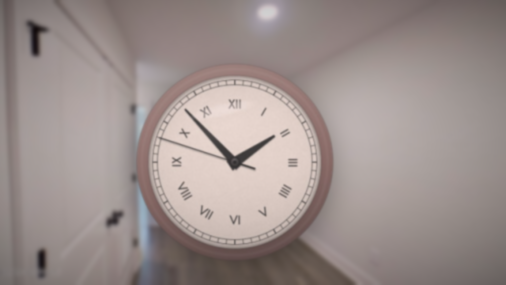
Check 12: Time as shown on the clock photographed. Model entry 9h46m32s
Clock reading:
1h52m48s
